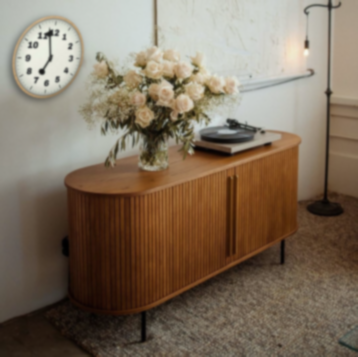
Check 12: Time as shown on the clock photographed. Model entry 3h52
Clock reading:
6h58
